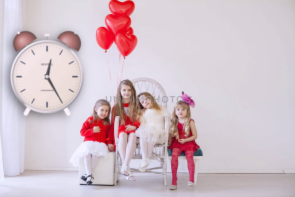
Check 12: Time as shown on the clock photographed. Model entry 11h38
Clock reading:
12h25
